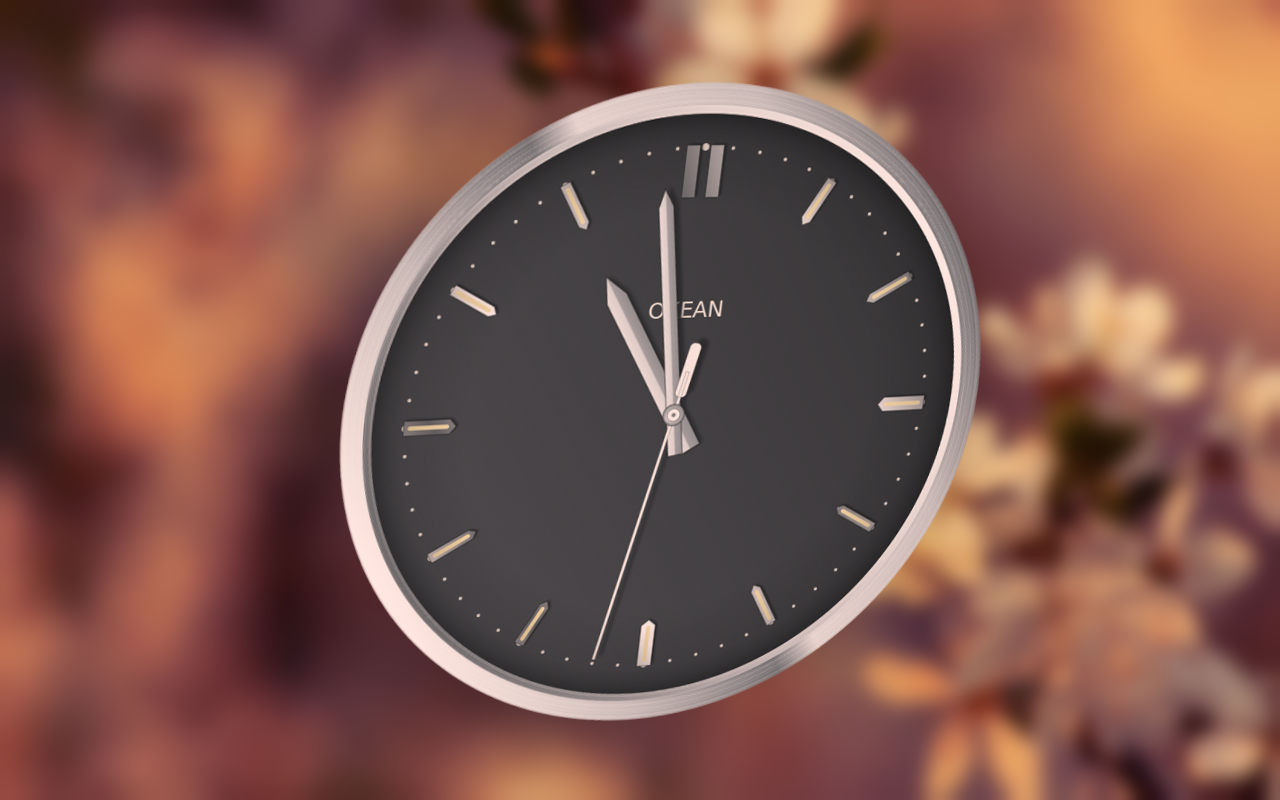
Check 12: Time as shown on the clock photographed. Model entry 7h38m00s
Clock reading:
10h58m32s
